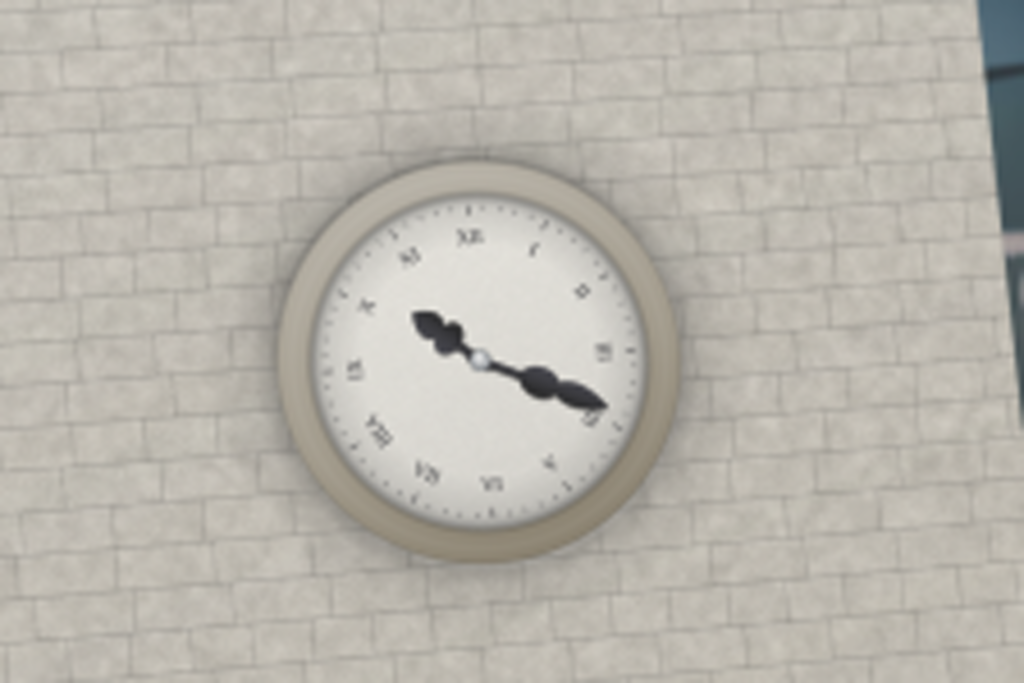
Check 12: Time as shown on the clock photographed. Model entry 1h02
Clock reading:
10h19
